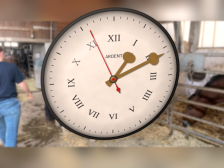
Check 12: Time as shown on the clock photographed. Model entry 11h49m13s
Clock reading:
1h10m56s
